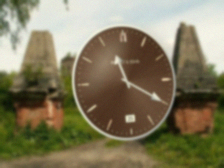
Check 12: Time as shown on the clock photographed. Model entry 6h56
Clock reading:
11h20
